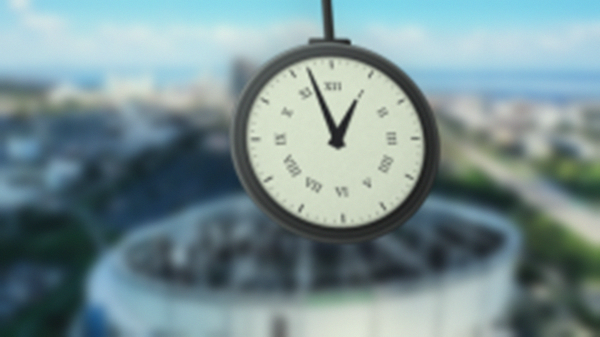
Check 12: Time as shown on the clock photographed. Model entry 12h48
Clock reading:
12h57
